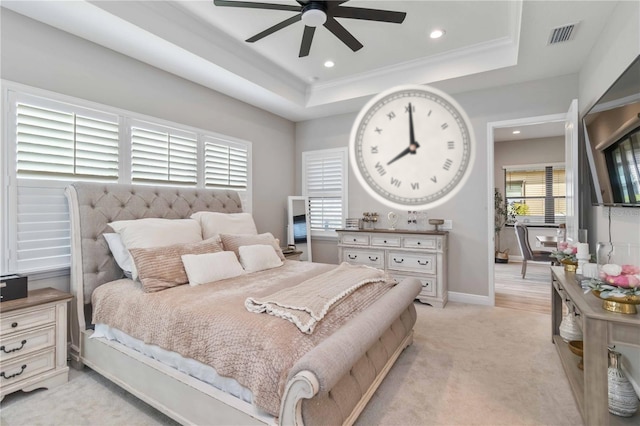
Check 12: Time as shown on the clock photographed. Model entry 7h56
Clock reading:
8h00
